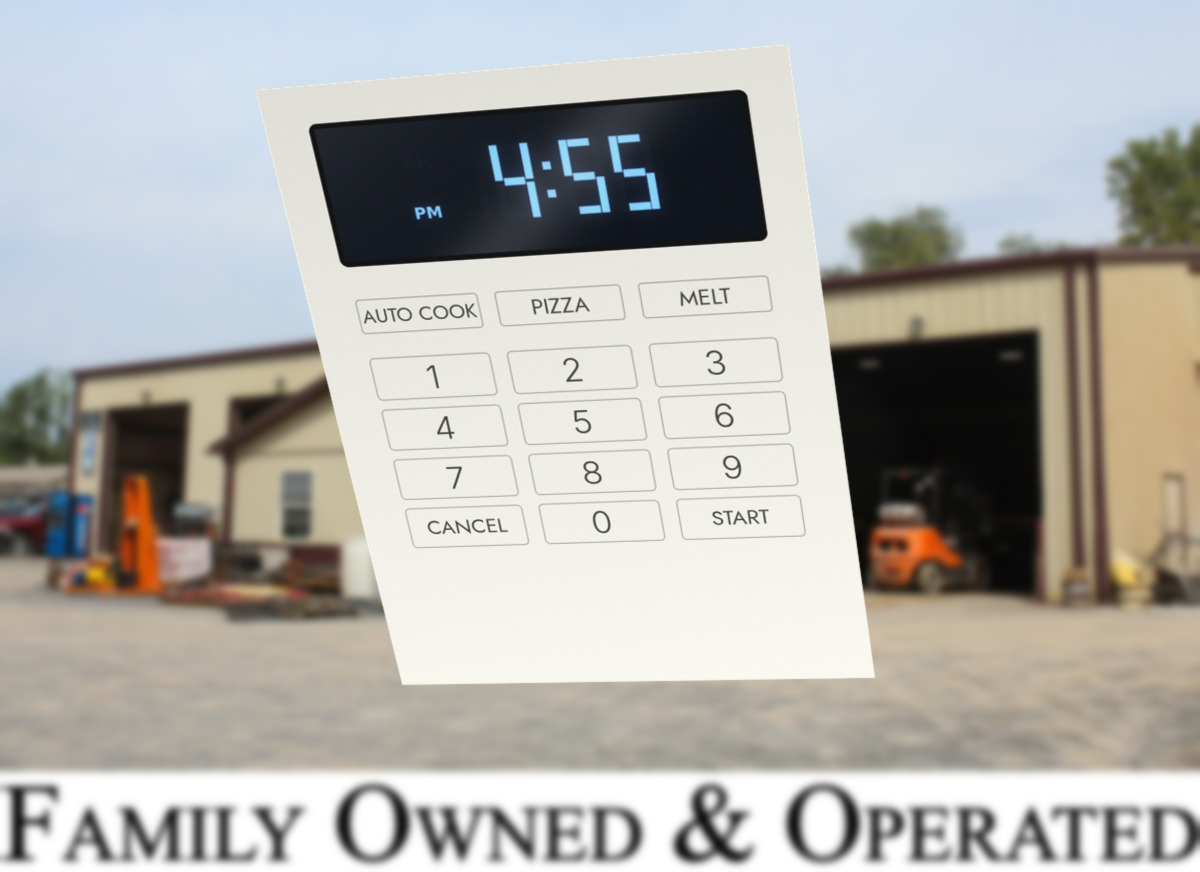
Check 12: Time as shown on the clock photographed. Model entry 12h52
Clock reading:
4h55
